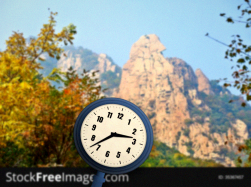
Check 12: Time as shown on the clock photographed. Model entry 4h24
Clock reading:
2h37
